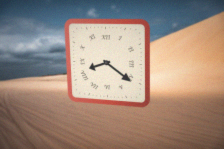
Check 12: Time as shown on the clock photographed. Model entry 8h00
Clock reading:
8h21
